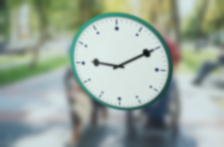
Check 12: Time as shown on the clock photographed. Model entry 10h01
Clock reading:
9h10
